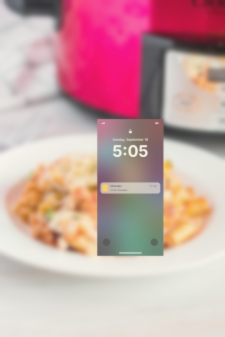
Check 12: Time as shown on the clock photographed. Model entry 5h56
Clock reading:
5h05
